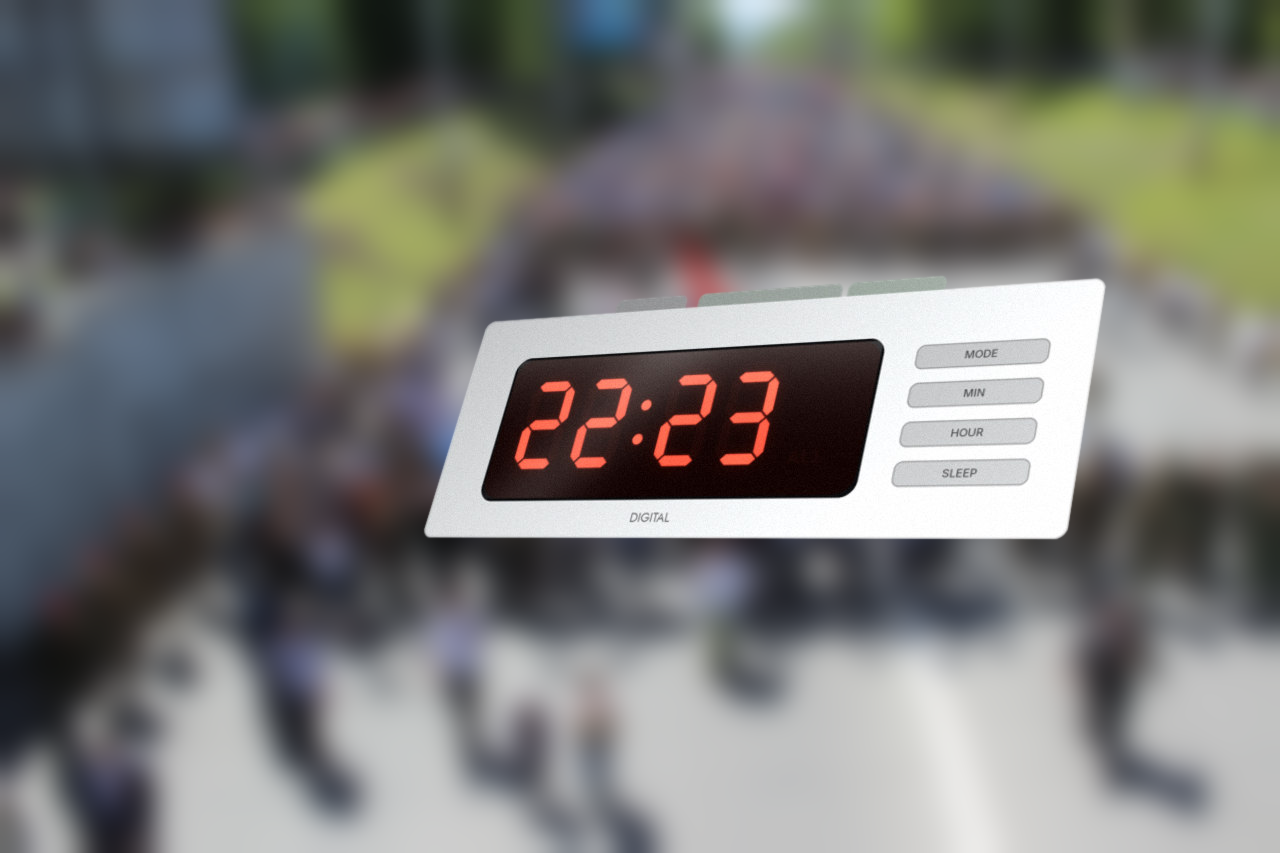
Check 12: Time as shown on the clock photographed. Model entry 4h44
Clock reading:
22h23
